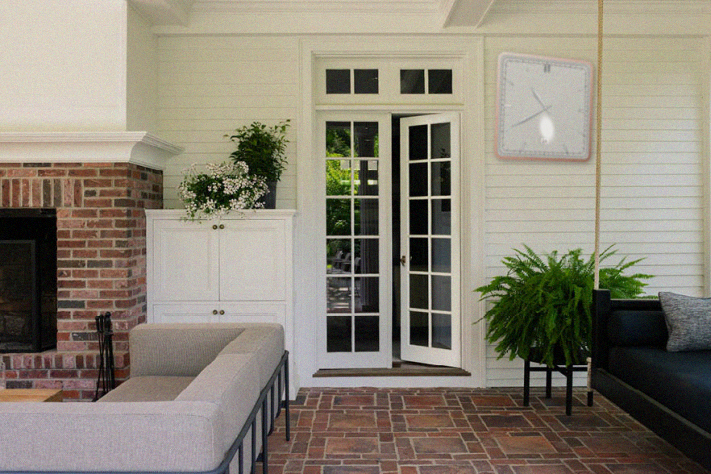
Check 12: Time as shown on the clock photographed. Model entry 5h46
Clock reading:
10h40
